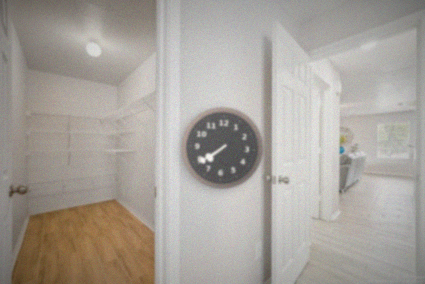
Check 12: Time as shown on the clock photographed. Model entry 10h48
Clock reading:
7h39
